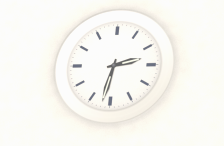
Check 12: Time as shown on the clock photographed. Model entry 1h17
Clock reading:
2h32
